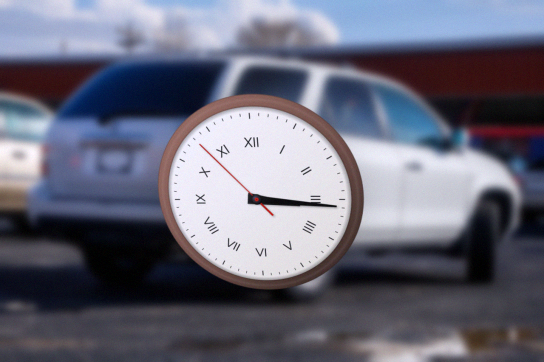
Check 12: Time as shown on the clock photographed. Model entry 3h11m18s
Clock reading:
3h15m53s
